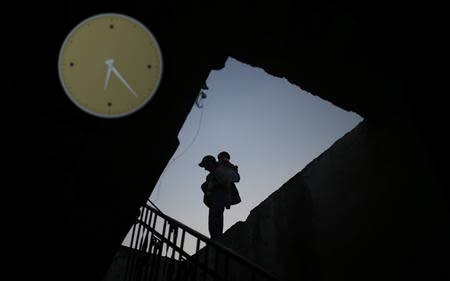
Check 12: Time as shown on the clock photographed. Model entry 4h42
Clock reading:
6h23
